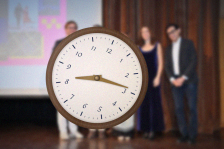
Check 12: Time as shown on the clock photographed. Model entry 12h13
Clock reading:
8h14
